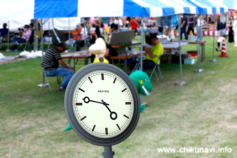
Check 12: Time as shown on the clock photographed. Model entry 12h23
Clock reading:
4h47
